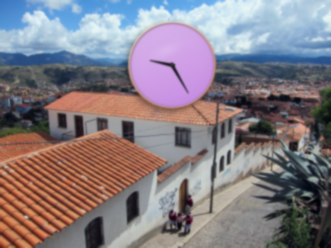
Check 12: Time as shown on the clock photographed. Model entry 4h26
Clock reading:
9h25
